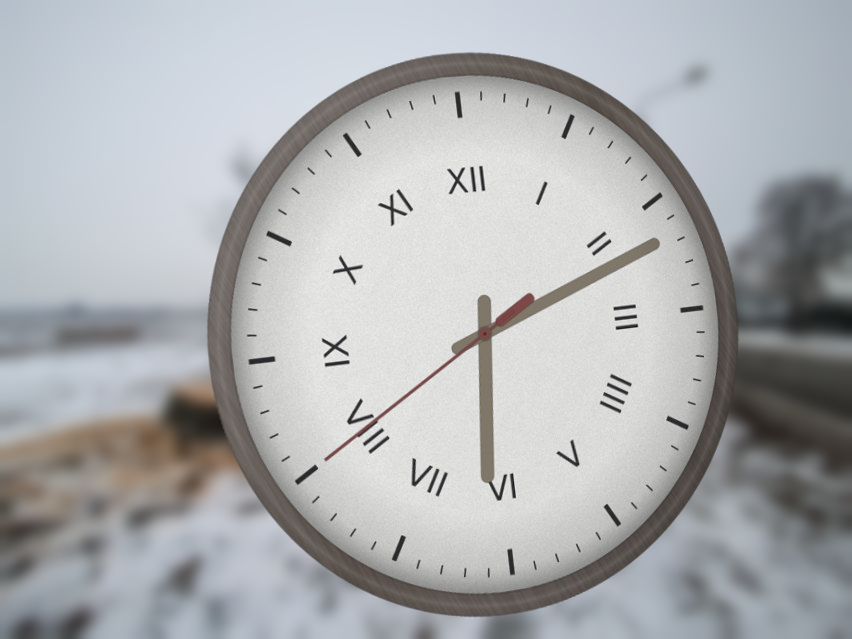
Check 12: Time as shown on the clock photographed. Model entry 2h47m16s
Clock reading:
6h11m40s
